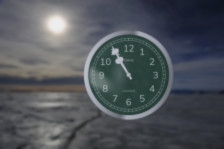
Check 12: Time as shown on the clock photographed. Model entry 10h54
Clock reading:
10h55
